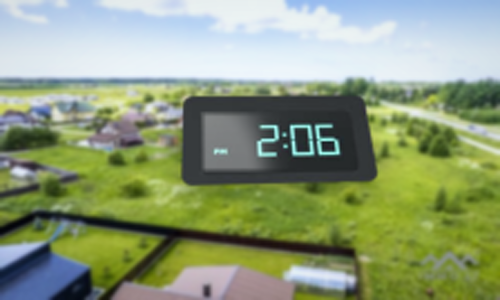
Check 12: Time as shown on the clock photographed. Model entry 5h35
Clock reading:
2h06
